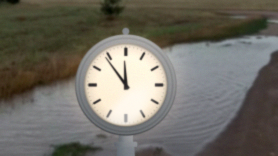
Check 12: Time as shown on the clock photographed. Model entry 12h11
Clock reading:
11h54
